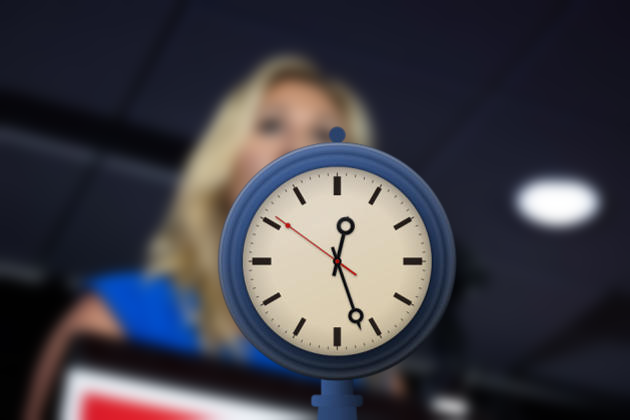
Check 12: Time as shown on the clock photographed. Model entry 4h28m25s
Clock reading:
12h26m51s
